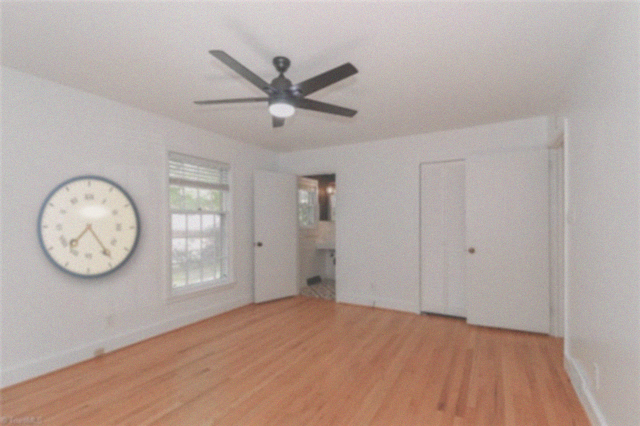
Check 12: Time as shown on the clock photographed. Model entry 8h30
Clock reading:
7h24
